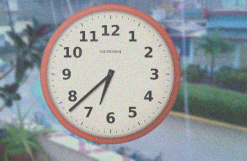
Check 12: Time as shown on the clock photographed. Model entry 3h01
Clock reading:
6h38
